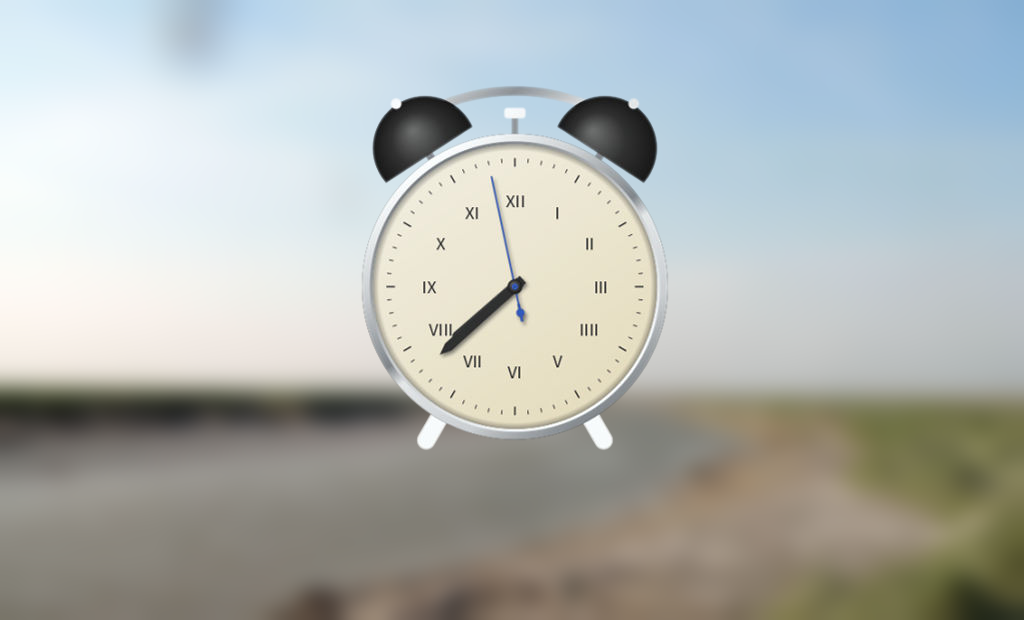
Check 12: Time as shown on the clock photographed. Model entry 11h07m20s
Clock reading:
7h37m58s
